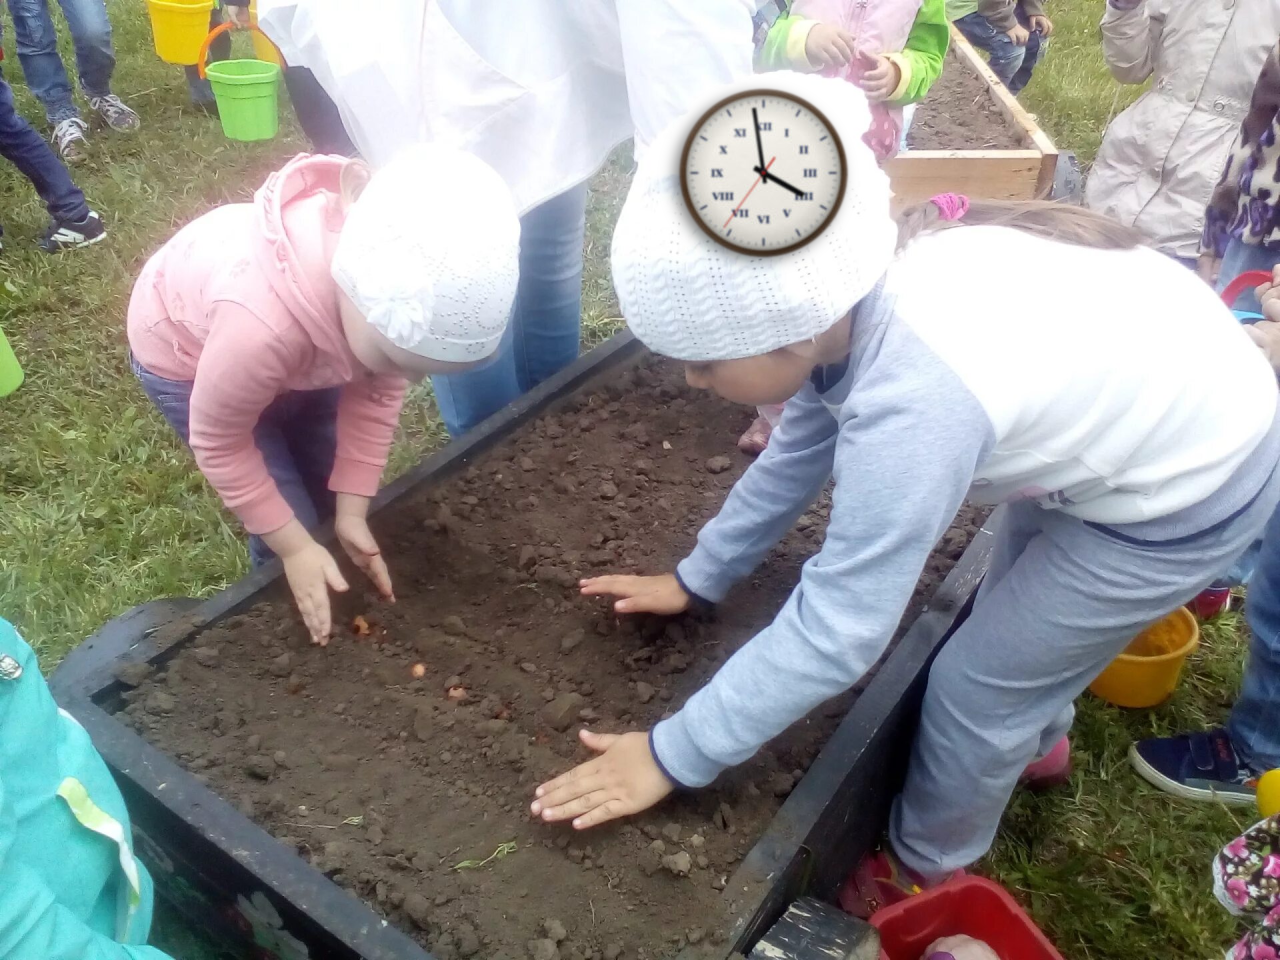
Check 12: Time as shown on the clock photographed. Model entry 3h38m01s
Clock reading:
3h58m36s
